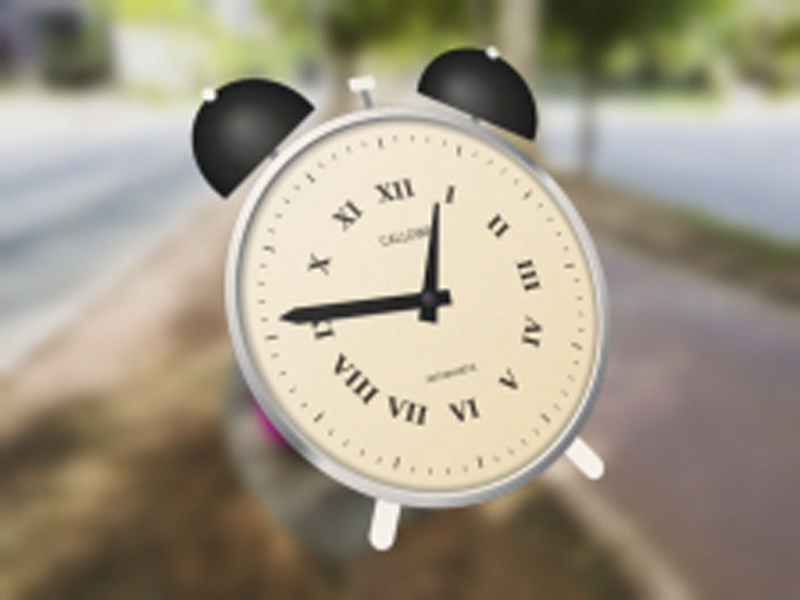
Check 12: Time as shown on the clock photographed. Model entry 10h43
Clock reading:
12h46
